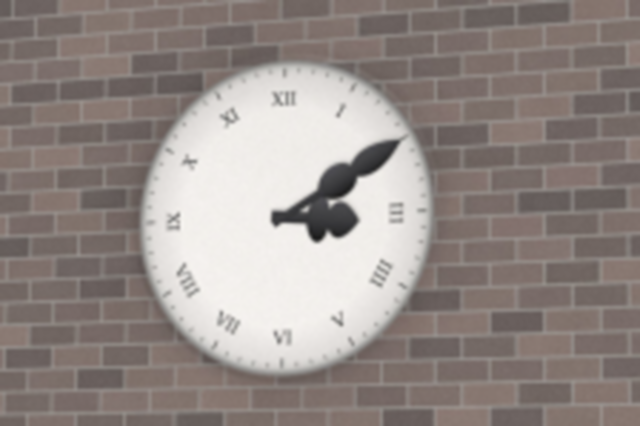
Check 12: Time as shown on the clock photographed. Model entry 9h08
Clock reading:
3h10
